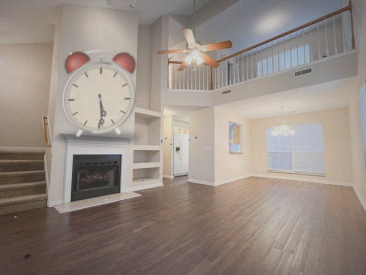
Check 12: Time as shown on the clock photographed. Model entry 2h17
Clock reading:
5h29
